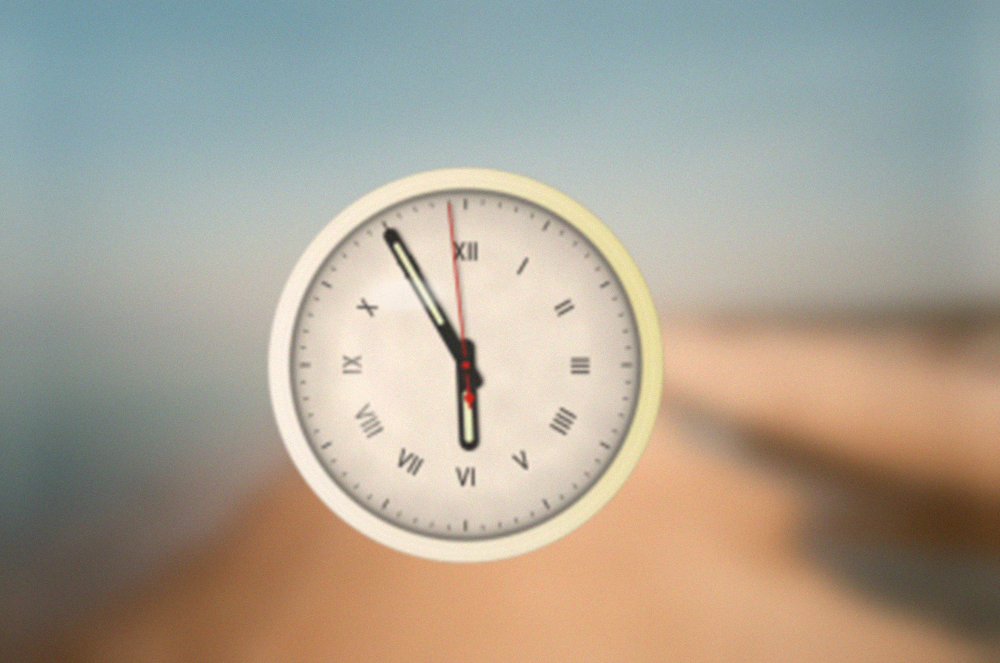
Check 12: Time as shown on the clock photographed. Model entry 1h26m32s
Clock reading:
5h54m59s
